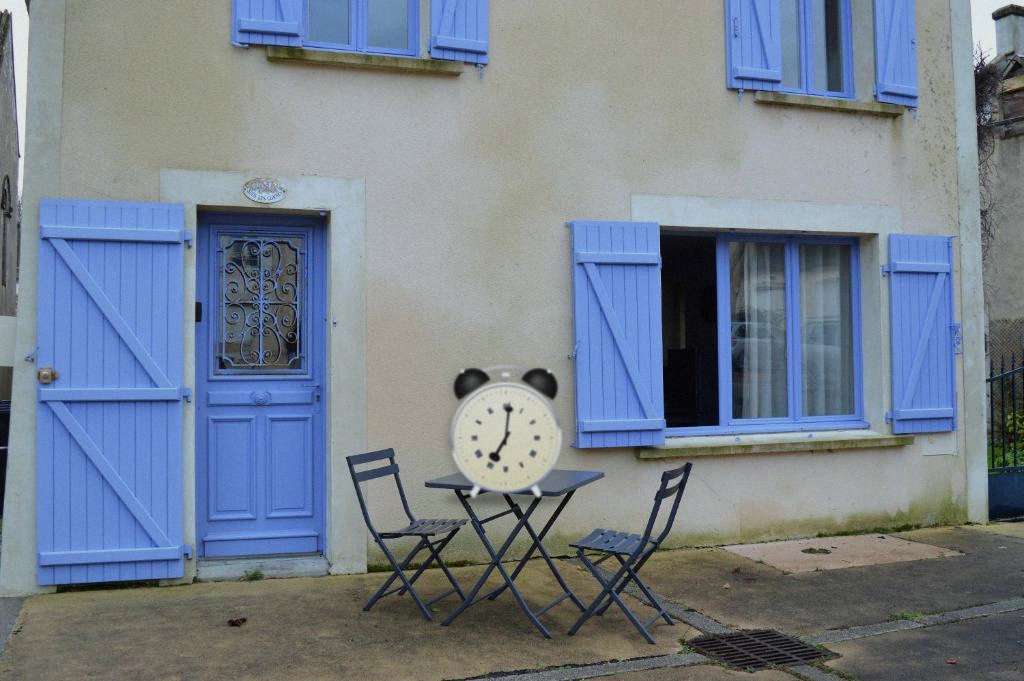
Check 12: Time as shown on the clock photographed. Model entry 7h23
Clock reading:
7h01
